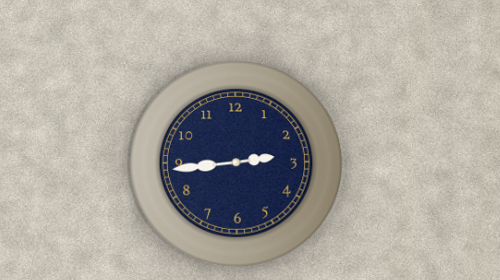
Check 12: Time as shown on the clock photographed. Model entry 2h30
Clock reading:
2h44
